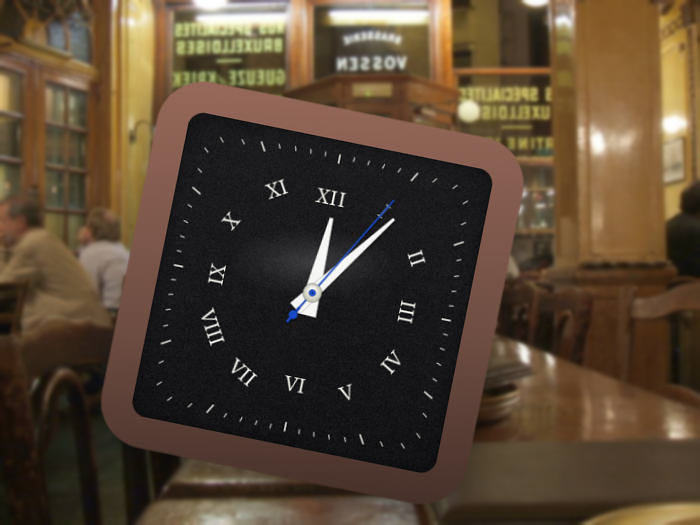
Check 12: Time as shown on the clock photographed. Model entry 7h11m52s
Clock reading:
12h06m05s
